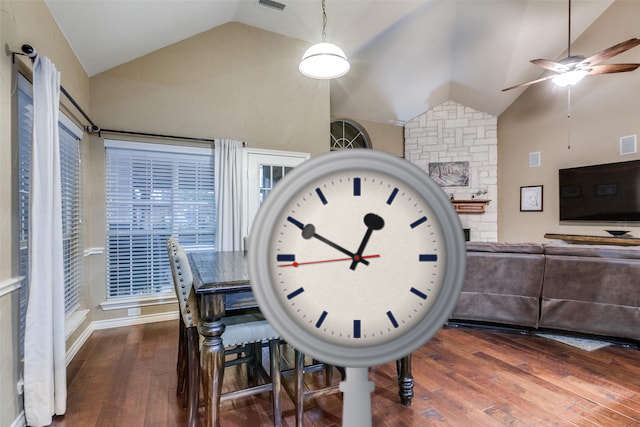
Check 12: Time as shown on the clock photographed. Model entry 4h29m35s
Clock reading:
12h49m44s
